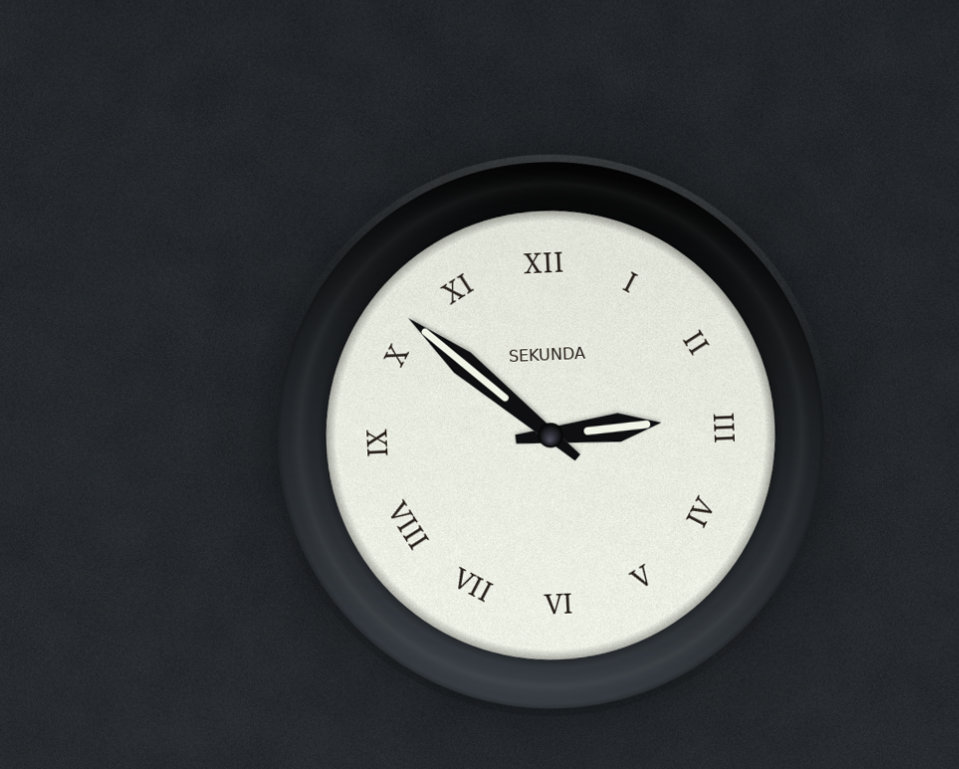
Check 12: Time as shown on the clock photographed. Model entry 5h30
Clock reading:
2h52
